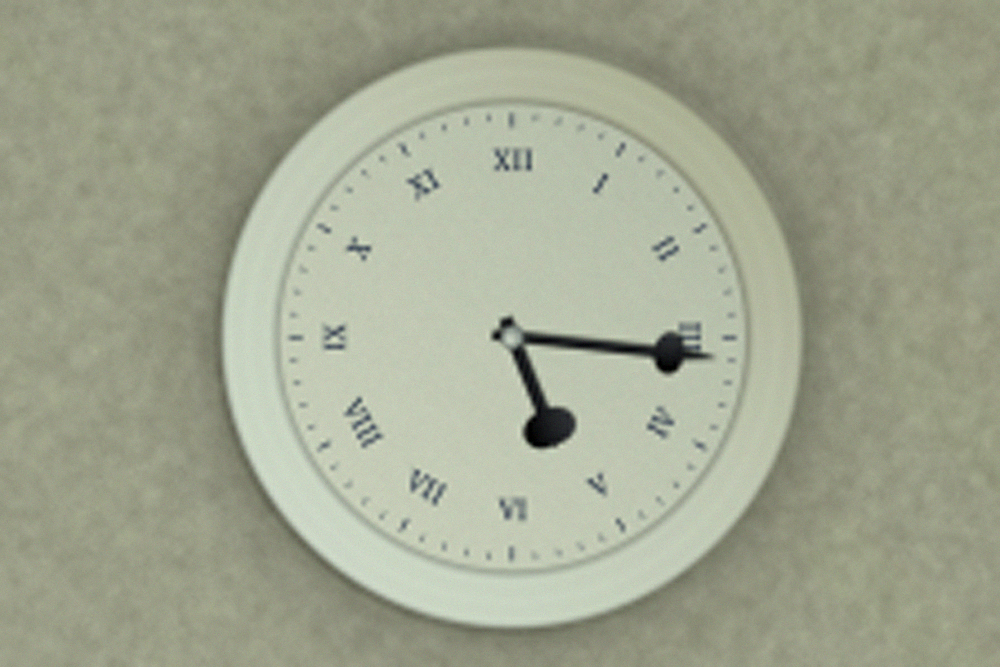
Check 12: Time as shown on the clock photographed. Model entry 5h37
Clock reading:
5h16
